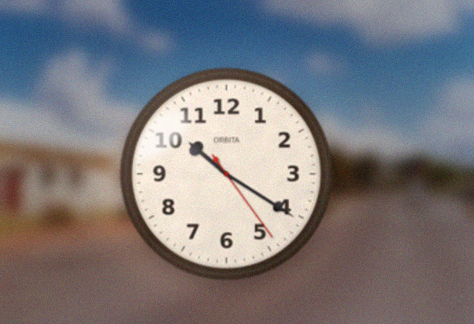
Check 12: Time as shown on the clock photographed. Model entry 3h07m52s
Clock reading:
10h20m24s
